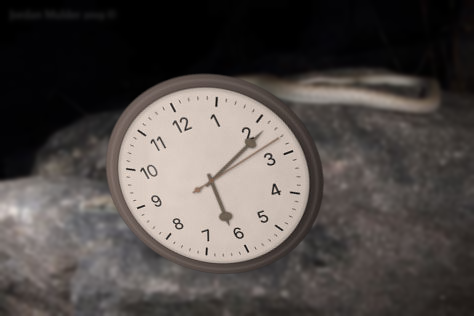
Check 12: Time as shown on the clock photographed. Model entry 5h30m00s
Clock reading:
6h11m13s
